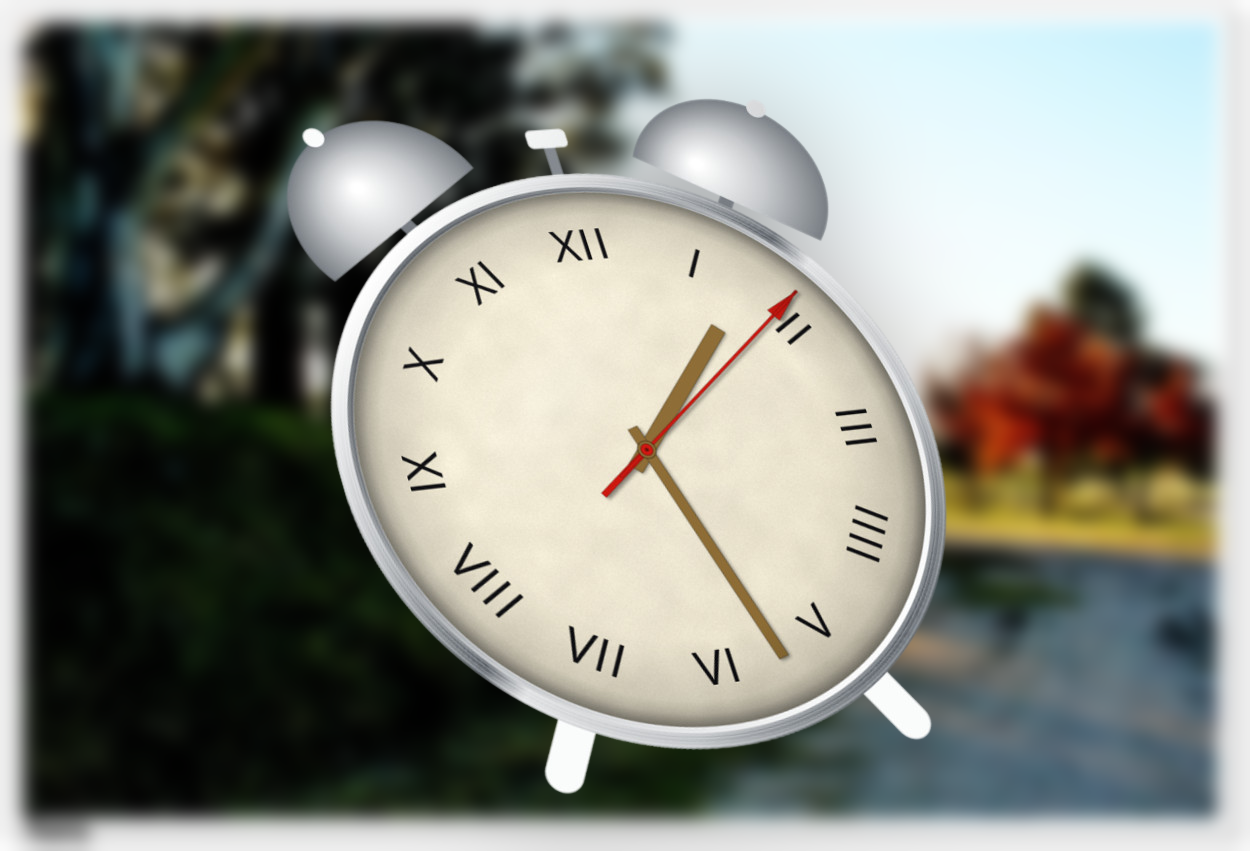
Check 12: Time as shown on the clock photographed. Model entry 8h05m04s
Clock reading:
1h27m09s
